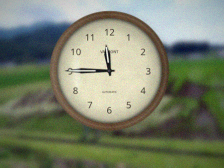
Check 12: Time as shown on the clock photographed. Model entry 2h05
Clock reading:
11h45
